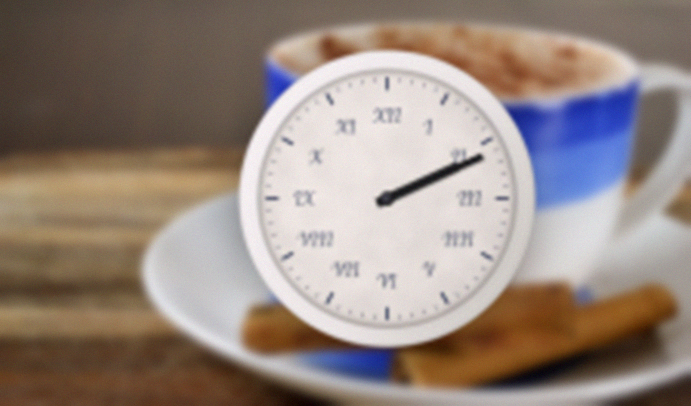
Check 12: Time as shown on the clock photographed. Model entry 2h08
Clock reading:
2h11
